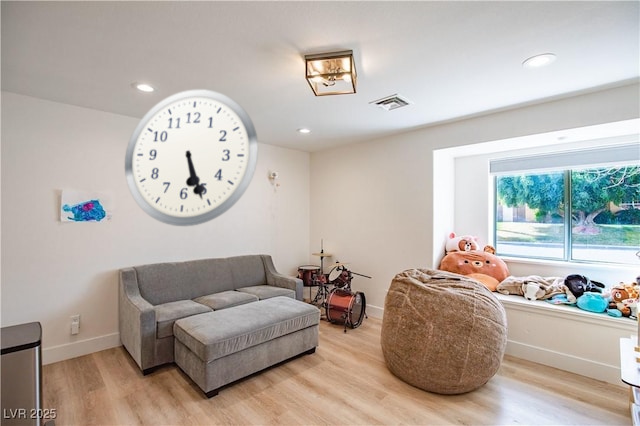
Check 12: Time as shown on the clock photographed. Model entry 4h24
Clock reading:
5h26
